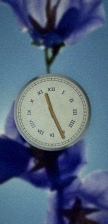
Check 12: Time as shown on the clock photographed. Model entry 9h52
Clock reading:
11h26
